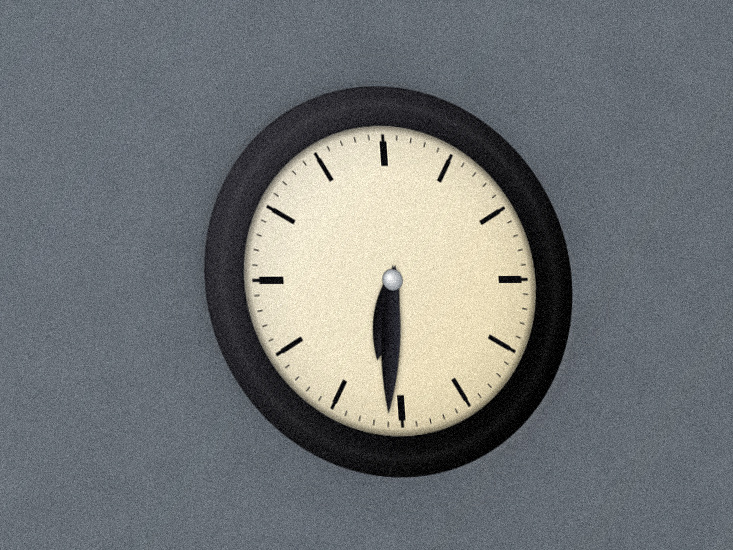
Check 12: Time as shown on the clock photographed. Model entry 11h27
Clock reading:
6h31
